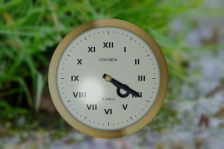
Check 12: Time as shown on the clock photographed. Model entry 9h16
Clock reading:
4h20
